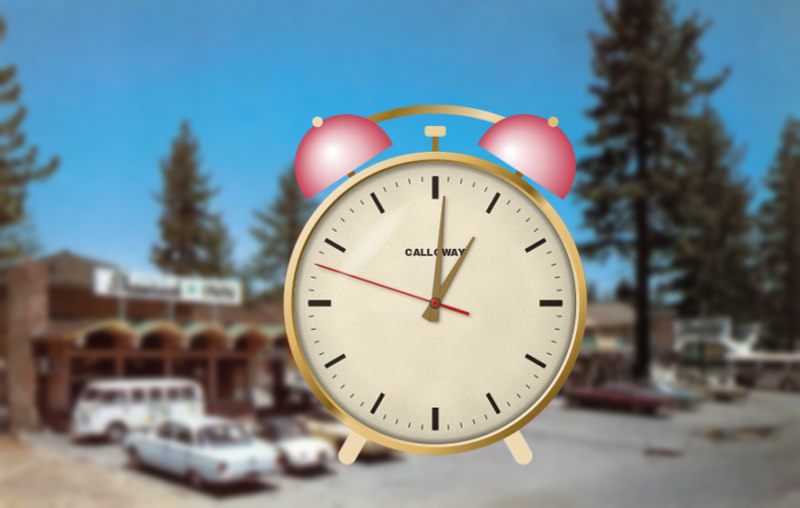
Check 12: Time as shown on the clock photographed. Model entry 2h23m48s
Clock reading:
1h00m48s
